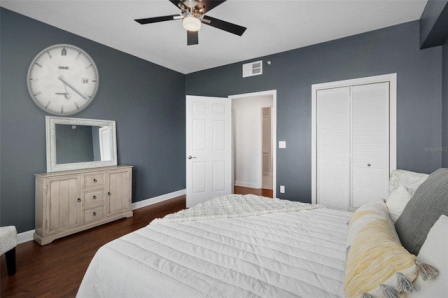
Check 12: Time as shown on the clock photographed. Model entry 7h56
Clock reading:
5h21
